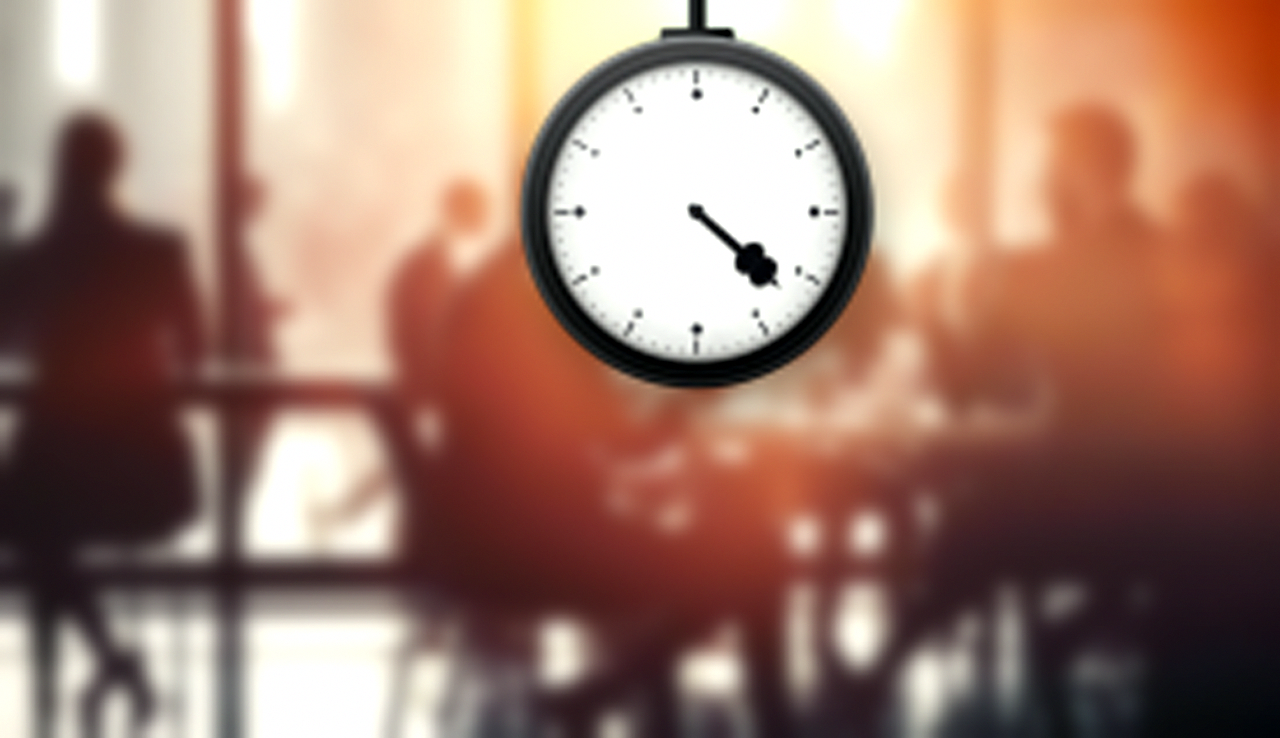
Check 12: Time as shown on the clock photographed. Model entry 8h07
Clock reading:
4h22
